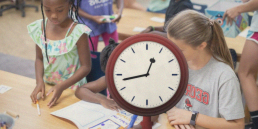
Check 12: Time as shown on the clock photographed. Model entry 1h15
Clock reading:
12h43
